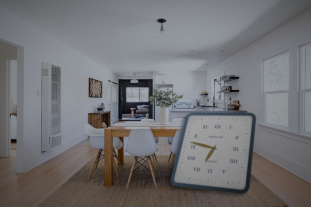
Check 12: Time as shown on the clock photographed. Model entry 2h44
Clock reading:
6h47
